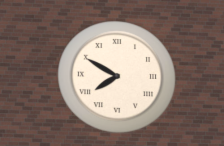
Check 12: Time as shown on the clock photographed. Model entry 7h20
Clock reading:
7h50
